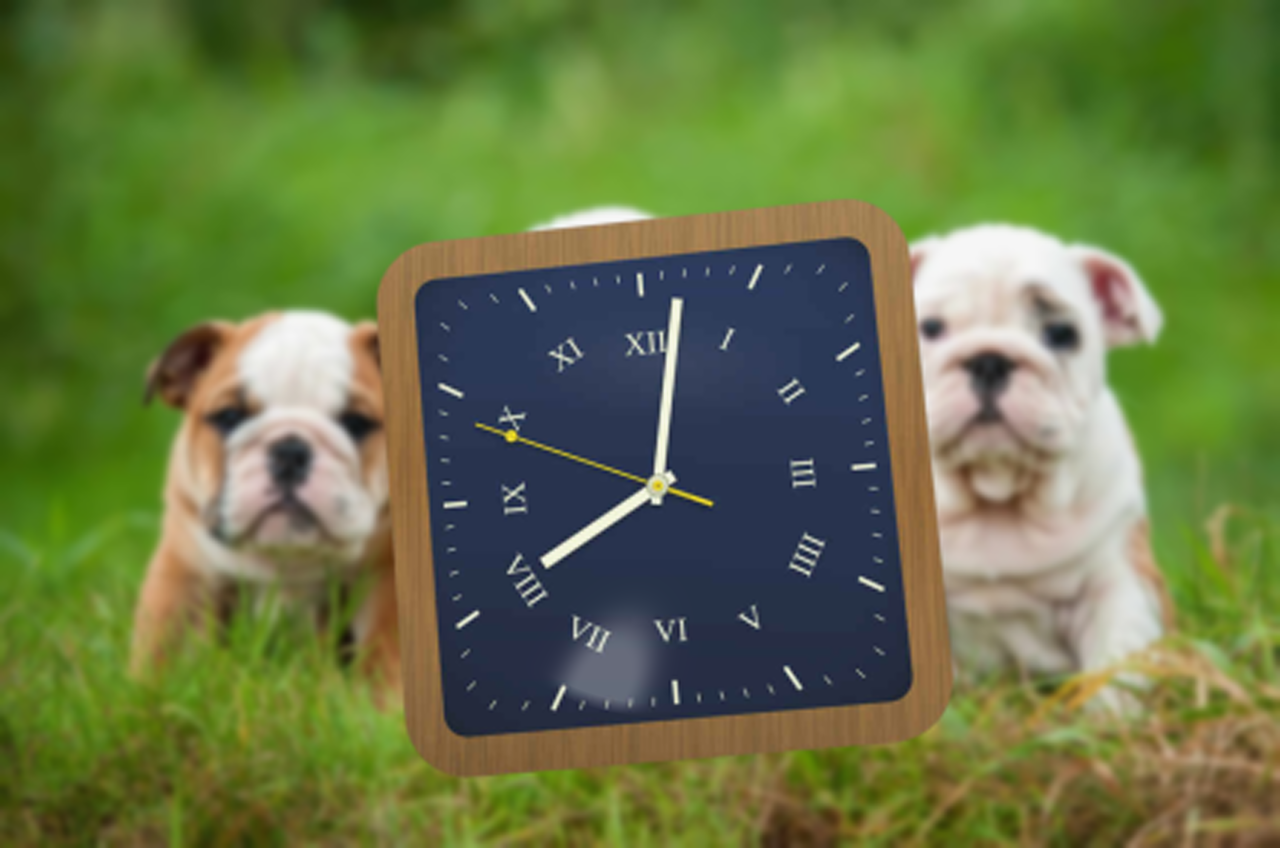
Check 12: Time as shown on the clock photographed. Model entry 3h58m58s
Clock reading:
8h01m49s
